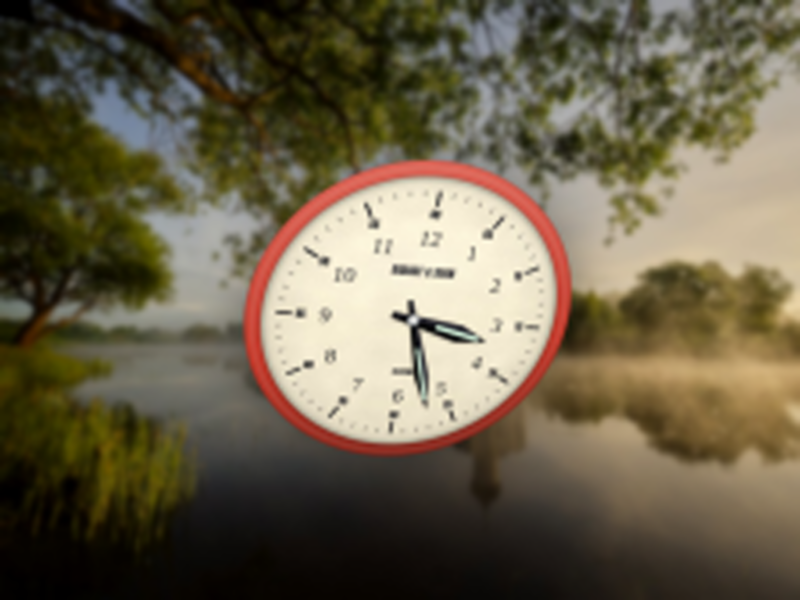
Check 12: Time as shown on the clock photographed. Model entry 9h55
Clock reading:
3h27
